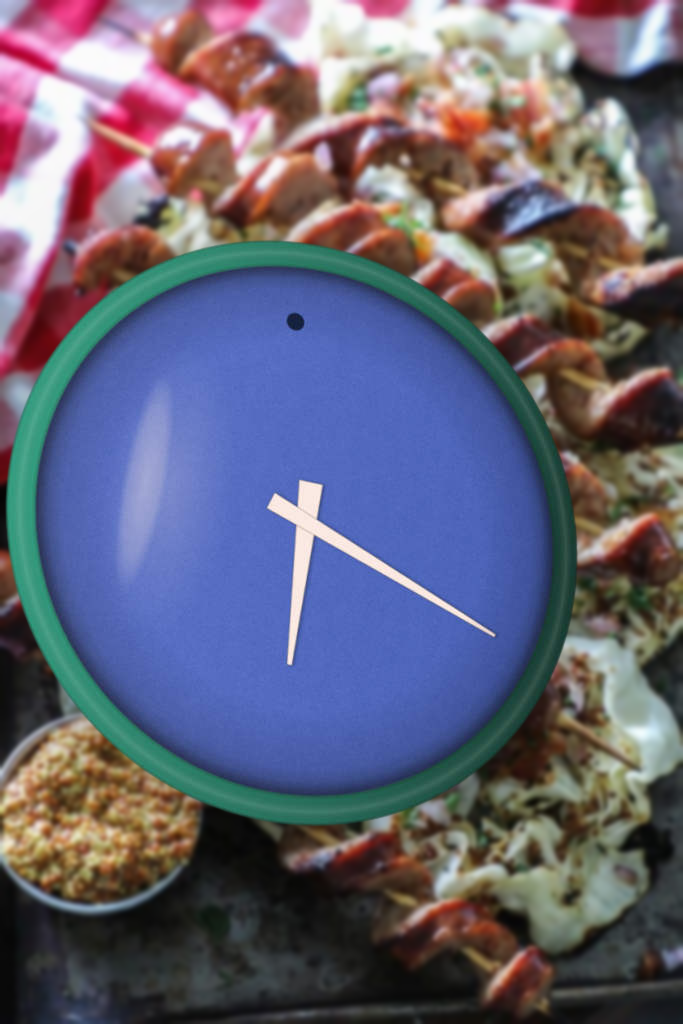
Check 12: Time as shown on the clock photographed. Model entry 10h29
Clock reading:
6h20
